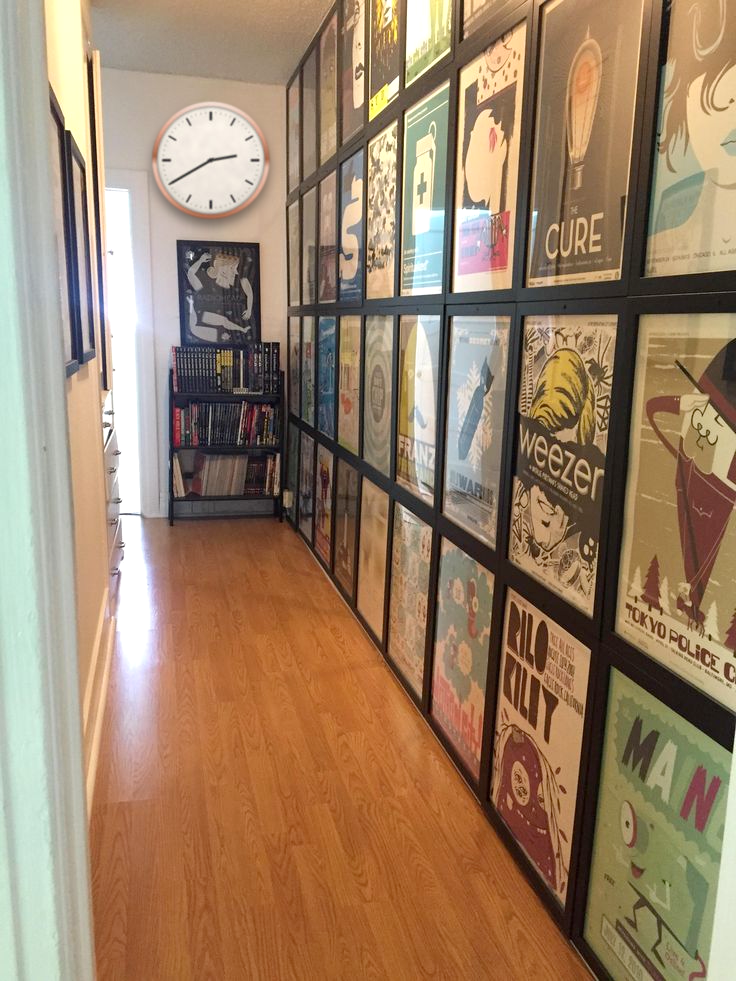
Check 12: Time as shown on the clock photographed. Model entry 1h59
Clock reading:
2h40
